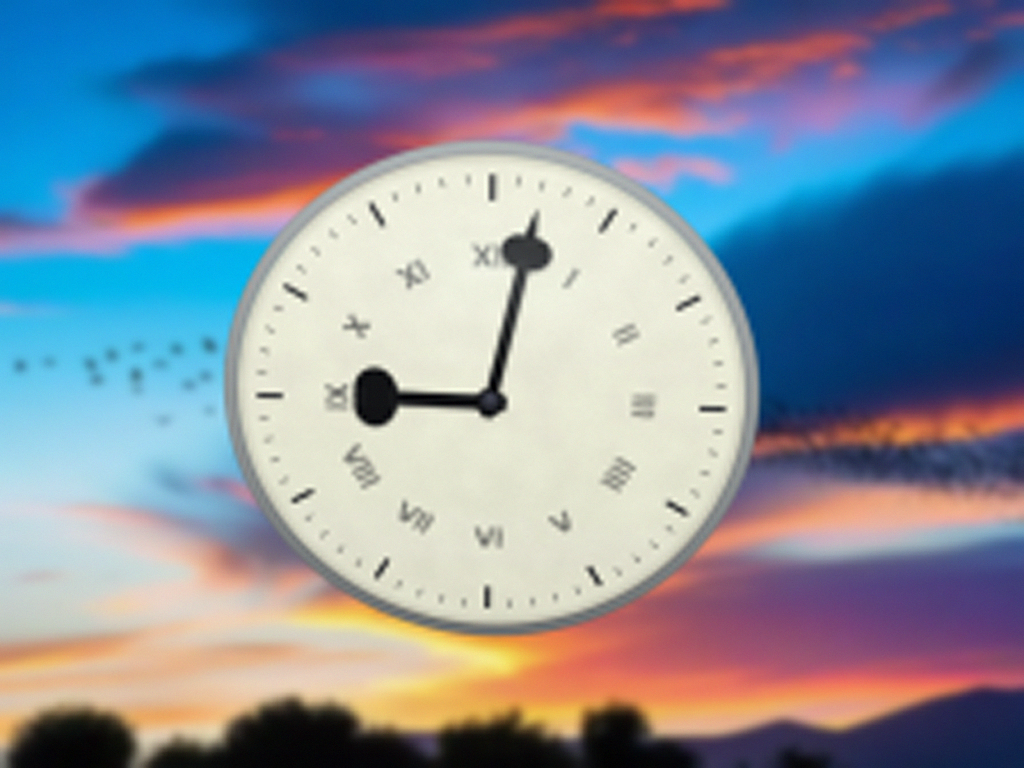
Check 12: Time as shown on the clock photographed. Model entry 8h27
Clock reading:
9h02
